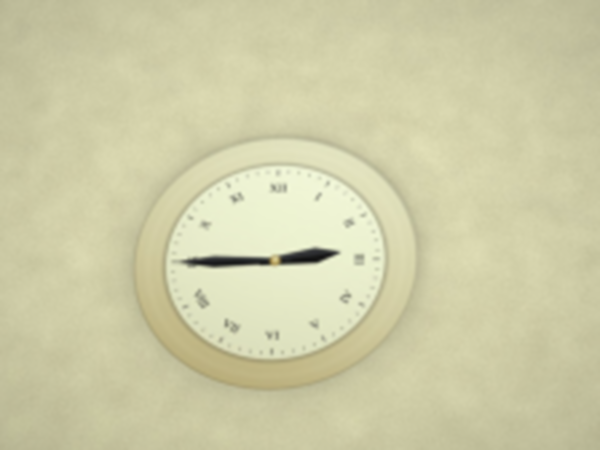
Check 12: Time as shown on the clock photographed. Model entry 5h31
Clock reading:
2h45
